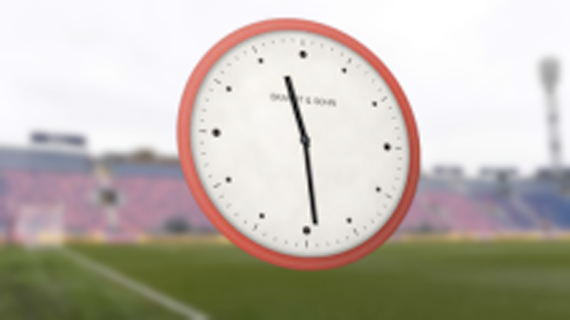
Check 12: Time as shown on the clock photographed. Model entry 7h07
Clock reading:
11h29
